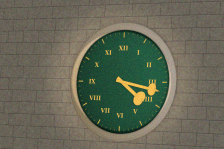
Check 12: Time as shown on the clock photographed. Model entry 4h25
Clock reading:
4h17
